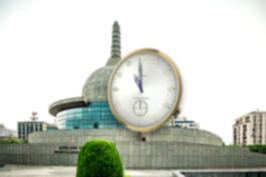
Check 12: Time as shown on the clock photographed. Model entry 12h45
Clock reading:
10h59
